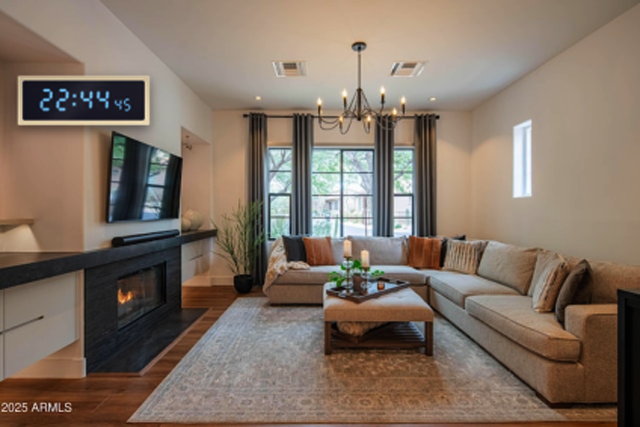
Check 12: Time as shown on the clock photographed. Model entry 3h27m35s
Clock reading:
22h44m45s
